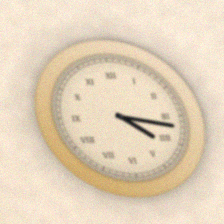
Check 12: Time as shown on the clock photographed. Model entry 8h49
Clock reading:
4h17
